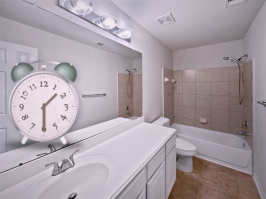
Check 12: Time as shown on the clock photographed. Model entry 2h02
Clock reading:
1h30
